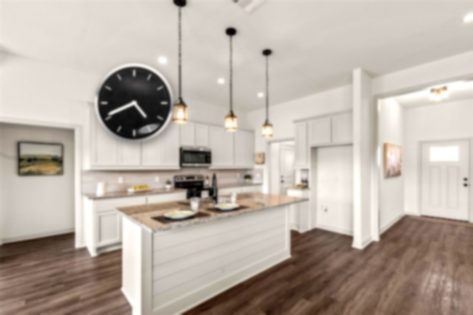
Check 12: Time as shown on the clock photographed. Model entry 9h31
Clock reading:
4h41
